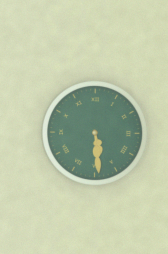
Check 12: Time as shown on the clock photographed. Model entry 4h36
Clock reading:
5h29
